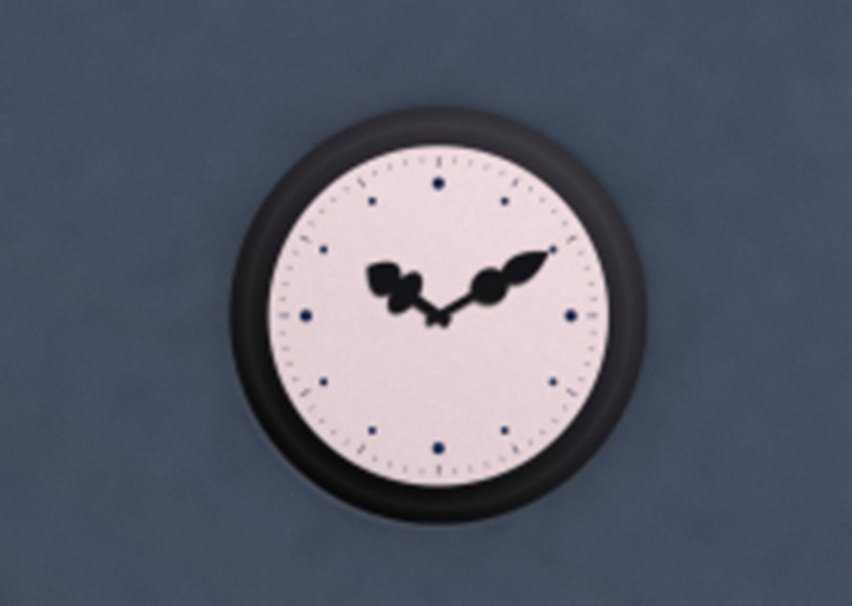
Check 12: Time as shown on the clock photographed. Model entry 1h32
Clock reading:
10h10
